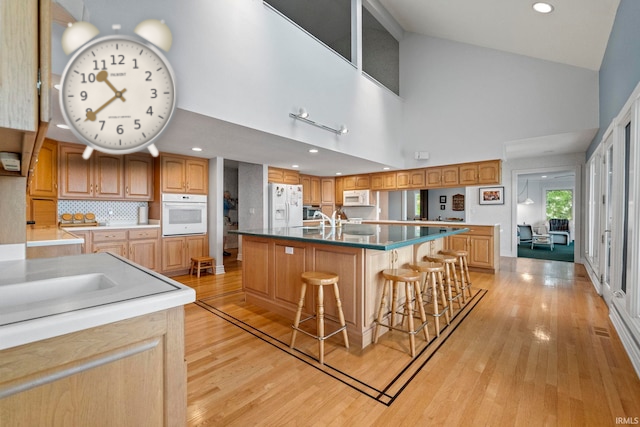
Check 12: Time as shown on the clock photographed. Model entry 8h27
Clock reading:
10h39
